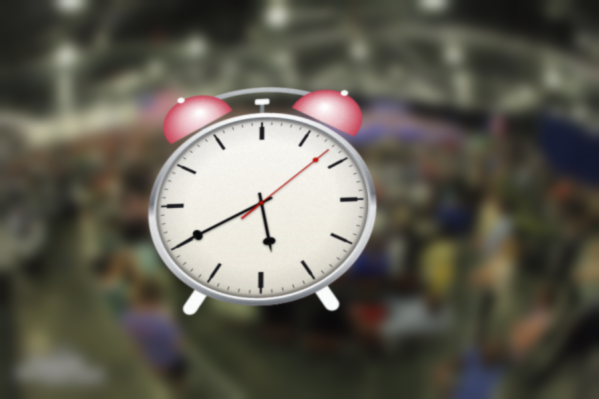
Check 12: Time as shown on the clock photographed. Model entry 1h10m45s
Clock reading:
5h40m08s
